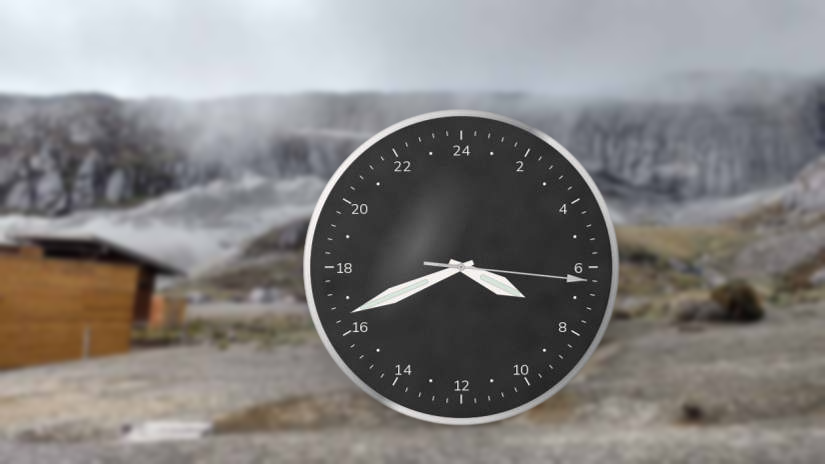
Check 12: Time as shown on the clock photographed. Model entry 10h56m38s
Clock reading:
7h41m16s
